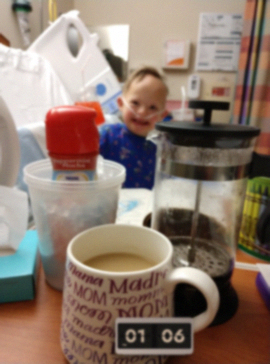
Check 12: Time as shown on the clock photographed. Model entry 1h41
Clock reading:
1h06
